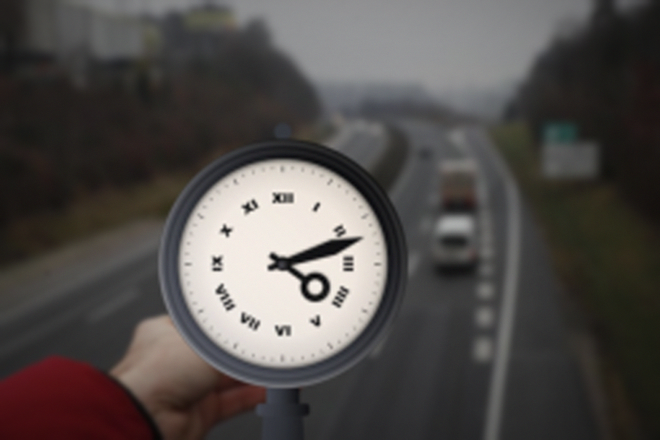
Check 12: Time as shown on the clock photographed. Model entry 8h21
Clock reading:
4h12
